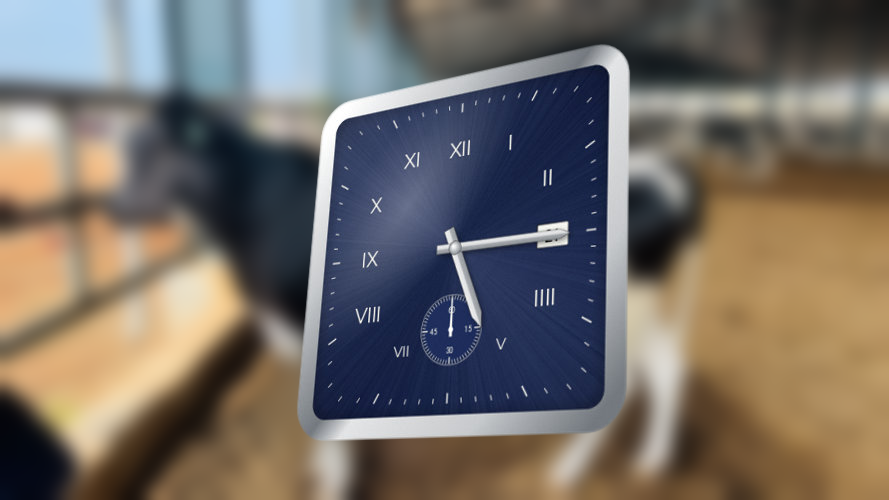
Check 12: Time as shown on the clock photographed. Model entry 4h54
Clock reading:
5h15
